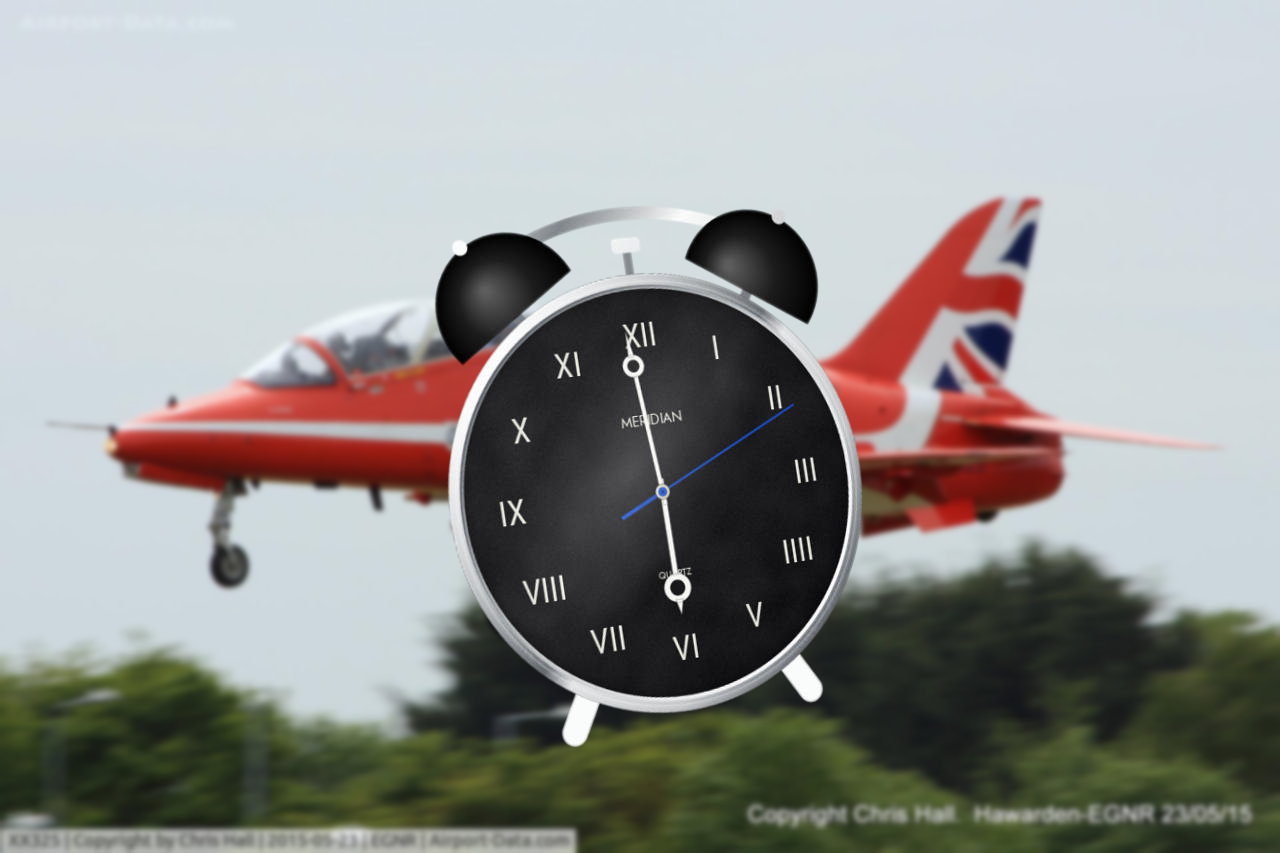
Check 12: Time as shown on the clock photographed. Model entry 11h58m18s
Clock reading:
5h59m11s
